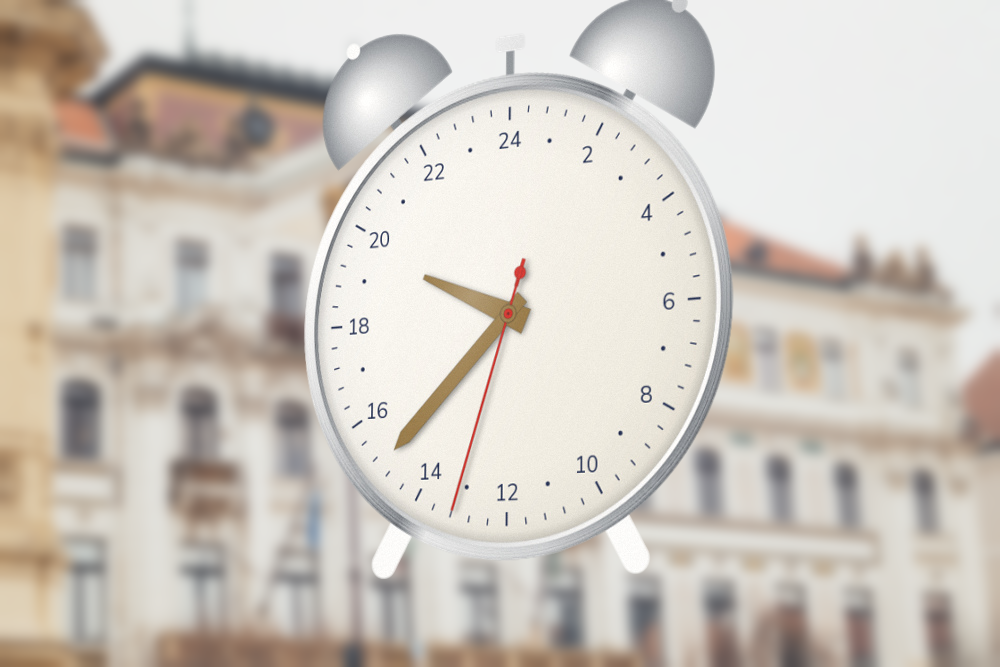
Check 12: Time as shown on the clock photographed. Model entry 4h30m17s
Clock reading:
19h37m33s
